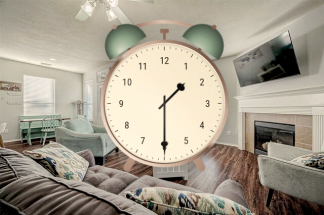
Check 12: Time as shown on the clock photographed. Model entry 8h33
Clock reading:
1h30
